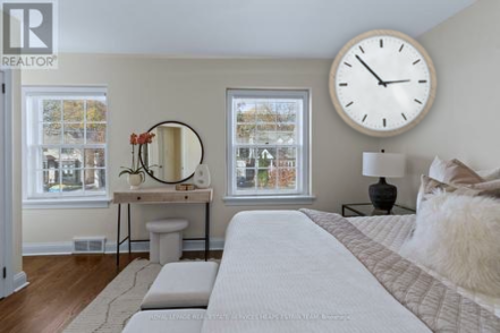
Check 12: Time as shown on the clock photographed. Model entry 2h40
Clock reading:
2h53
